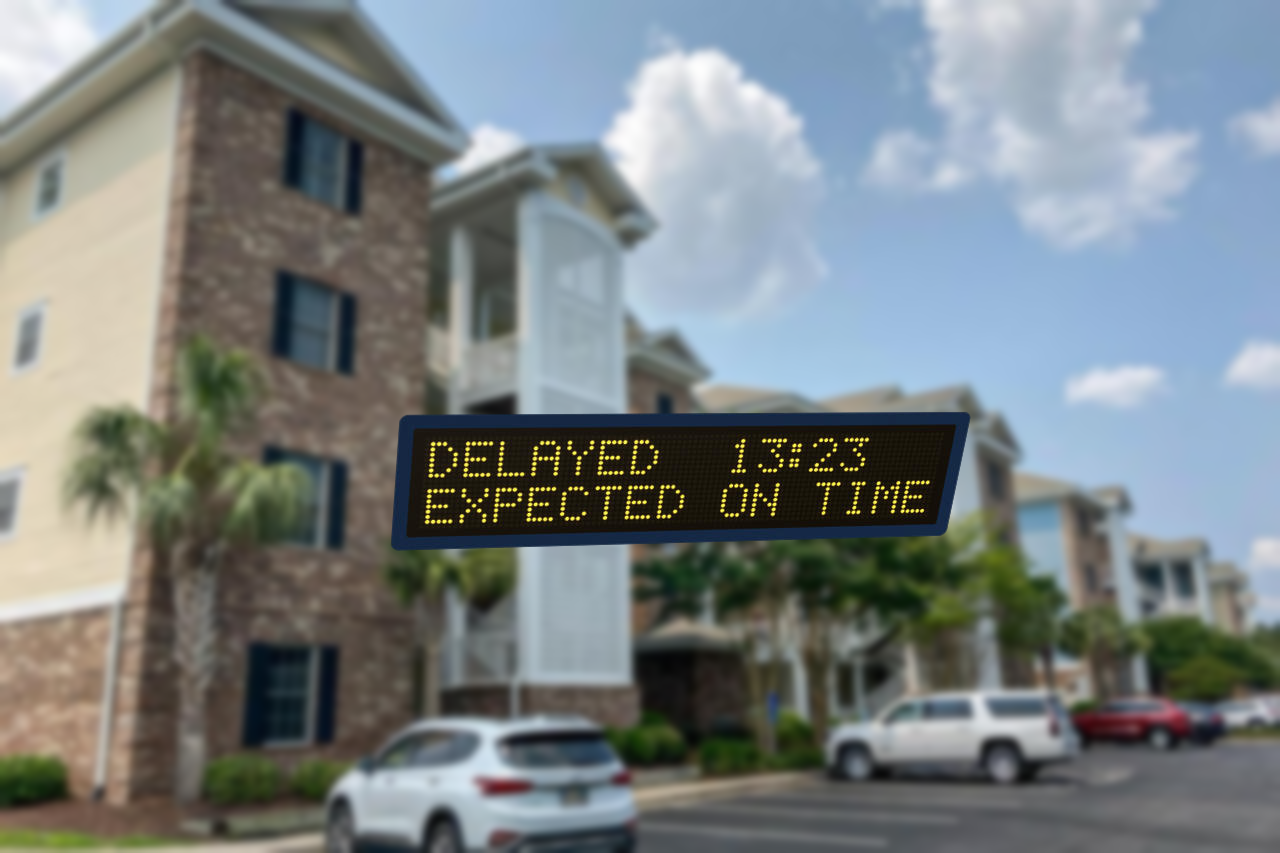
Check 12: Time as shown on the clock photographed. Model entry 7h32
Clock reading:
13h23
